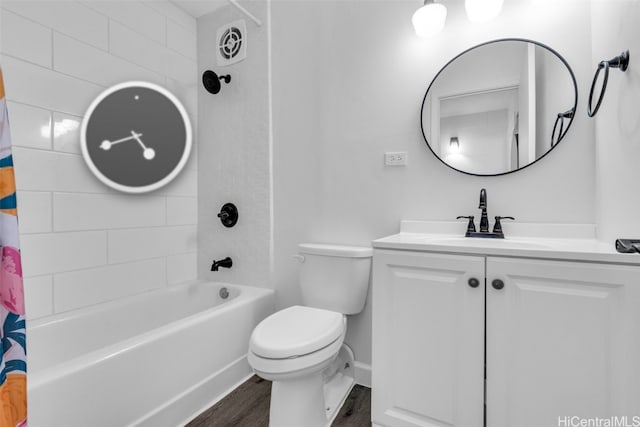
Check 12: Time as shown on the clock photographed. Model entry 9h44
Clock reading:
4h42
